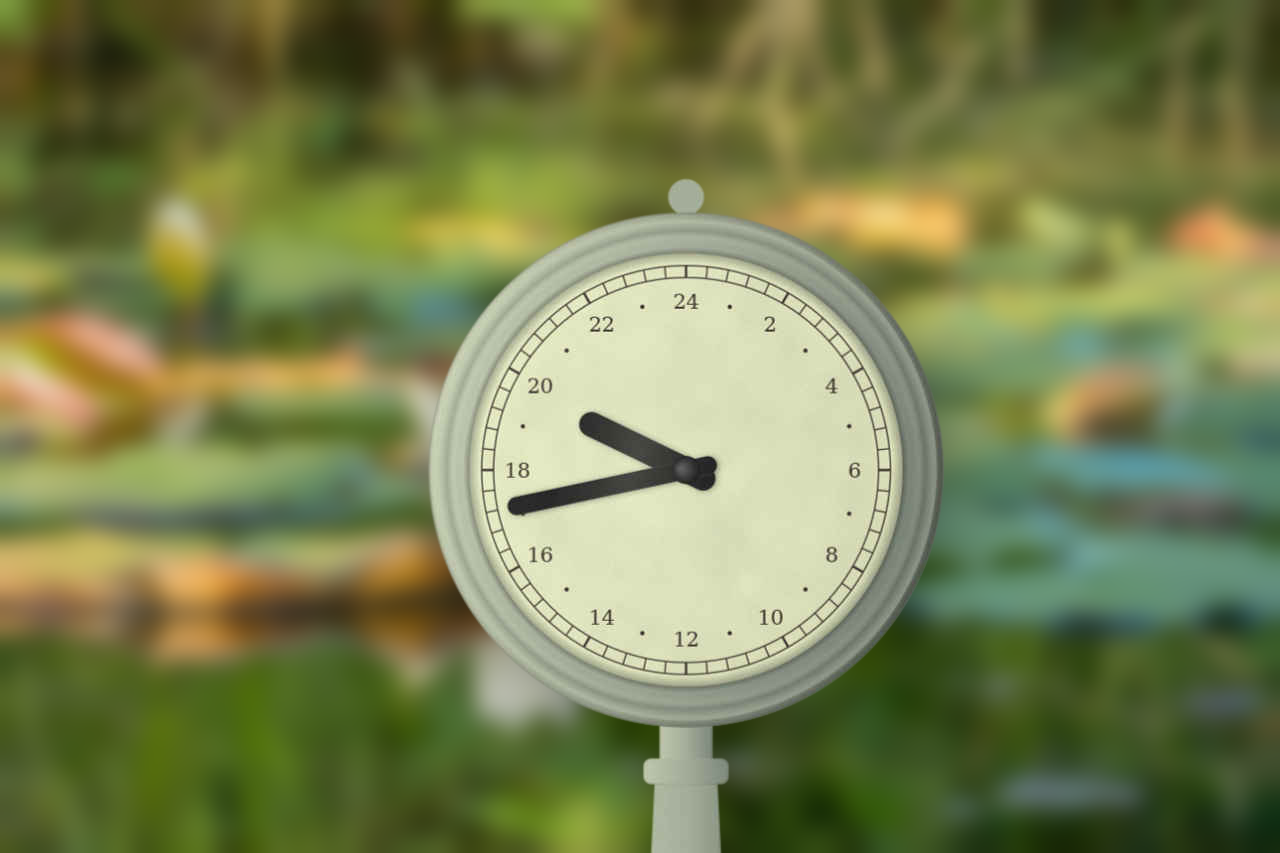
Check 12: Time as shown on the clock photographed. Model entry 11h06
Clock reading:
19h43
